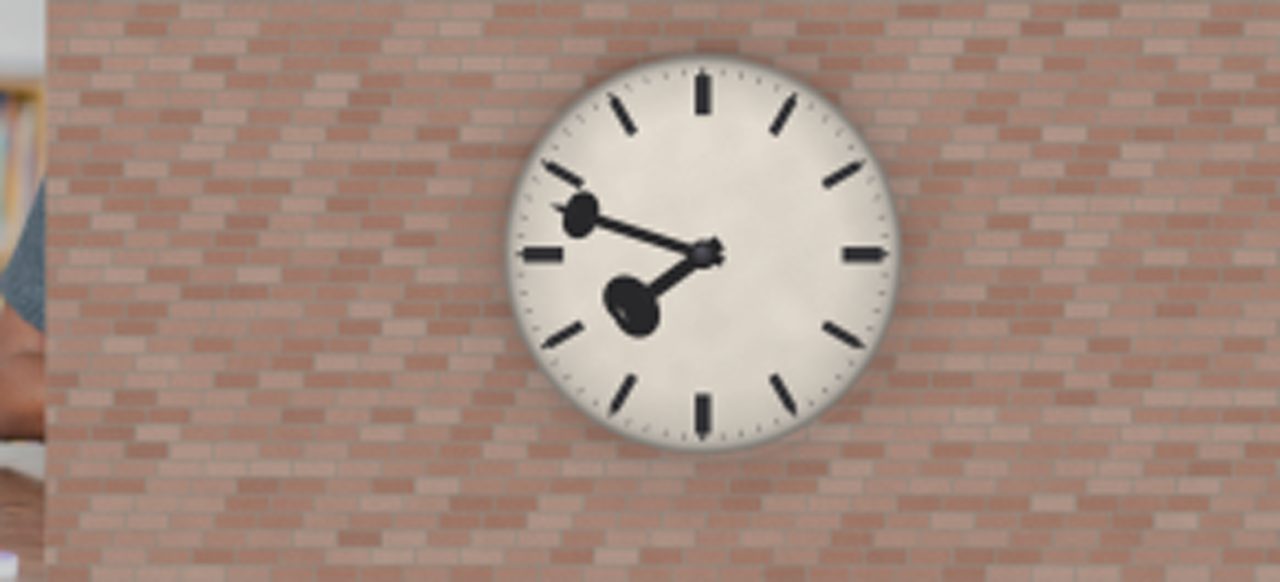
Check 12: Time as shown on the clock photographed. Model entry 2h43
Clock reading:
7h48
